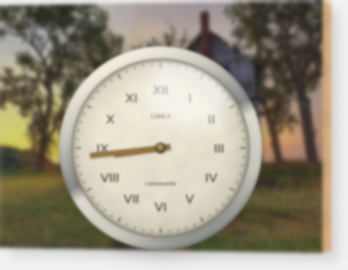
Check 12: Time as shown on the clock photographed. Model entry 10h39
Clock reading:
8h44
